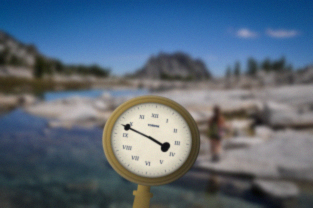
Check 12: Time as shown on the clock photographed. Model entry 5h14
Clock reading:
3h48
